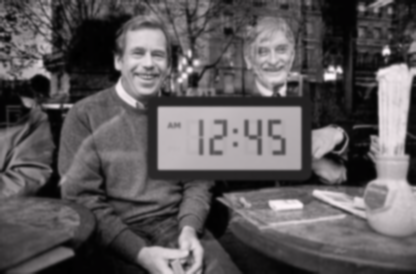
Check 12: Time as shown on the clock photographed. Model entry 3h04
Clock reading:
12h45
